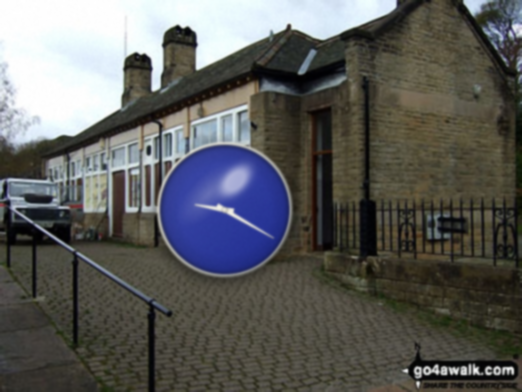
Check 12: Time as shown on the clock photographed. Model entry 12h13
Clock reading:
9h20
